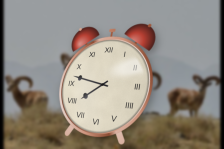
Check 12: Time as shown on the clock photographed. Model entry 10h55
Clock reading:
7h47
